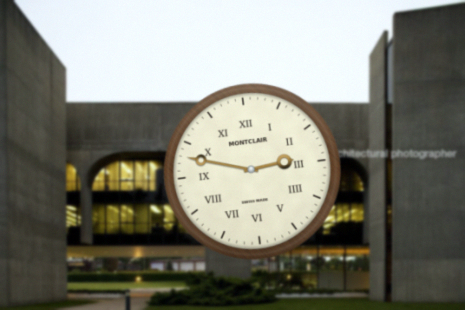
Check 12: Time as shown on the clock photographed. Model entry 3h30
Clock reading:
2h48
